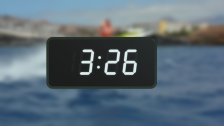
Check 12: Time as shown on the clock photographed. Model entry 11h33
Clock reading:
3h26
